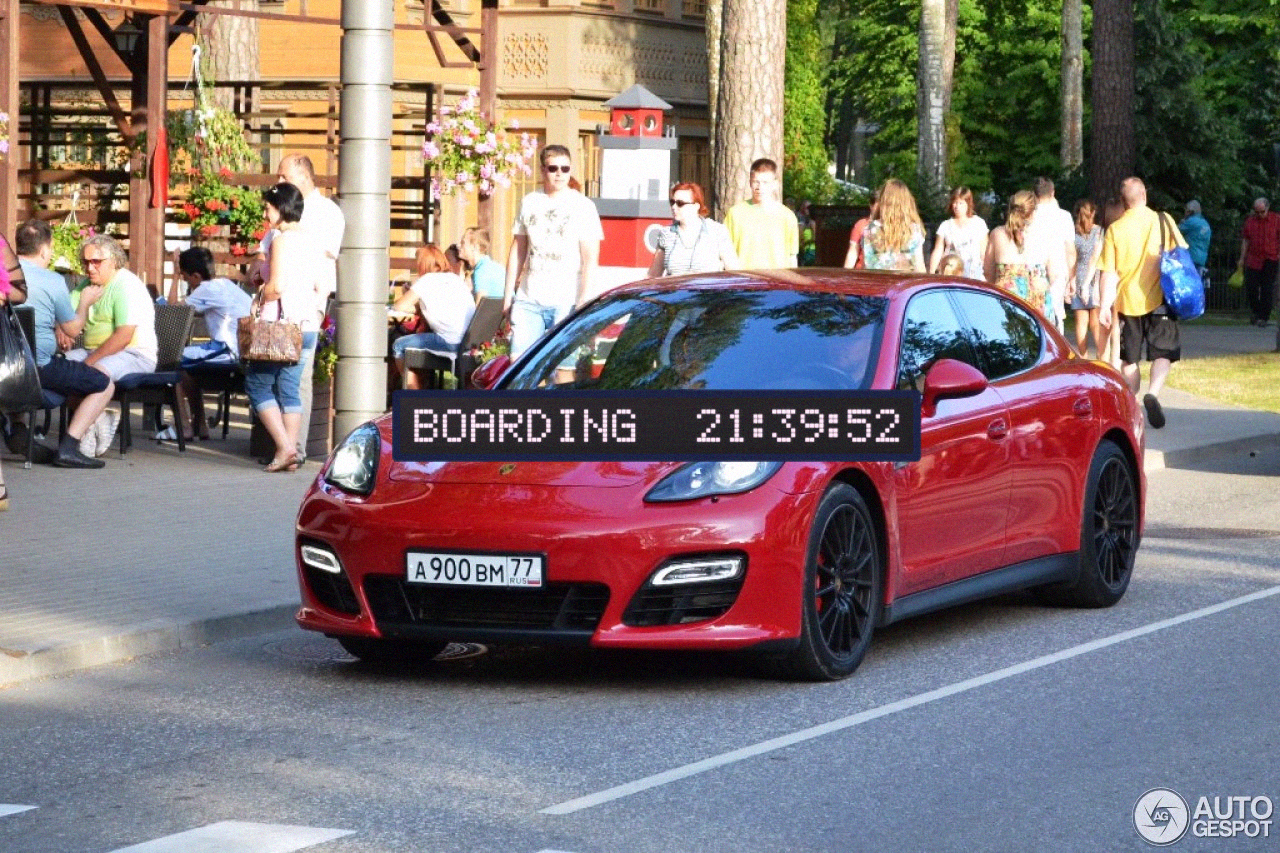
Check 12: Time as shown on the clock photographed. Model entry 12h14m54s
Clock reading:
21h39m52s
